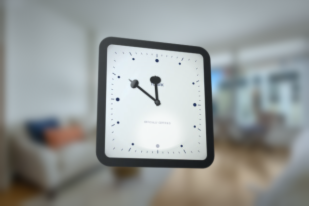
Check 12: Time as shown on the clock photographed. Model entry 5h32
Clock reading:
11h51
